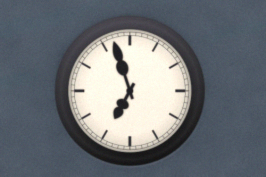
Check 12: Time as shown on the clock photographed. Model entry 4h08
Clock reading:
6h57
